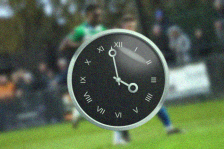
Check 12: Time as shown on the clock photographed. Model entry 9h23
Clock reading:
3h58
